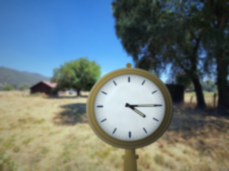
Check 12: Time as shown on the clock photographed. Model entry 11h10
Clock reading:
4h15
